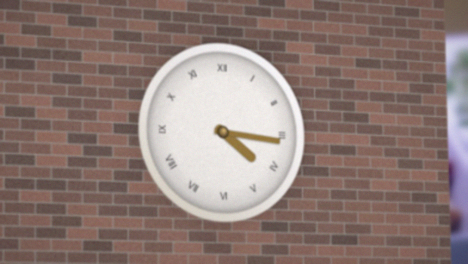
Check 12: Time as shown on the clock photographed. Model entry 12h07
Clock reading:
4h16
